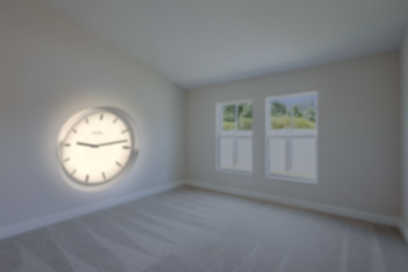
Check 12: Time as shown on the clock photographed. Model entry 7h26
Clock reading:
9h13
